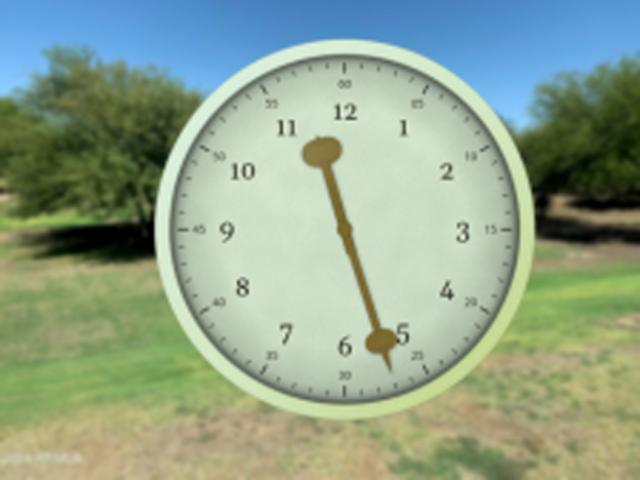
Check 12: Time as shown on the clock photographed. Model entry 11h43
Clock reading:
11h27
